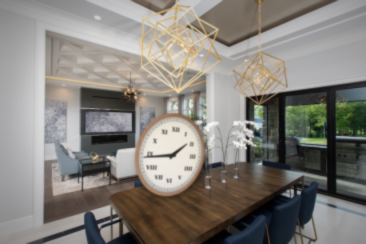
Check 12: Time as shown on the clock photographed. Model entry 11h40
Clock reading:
1h44
